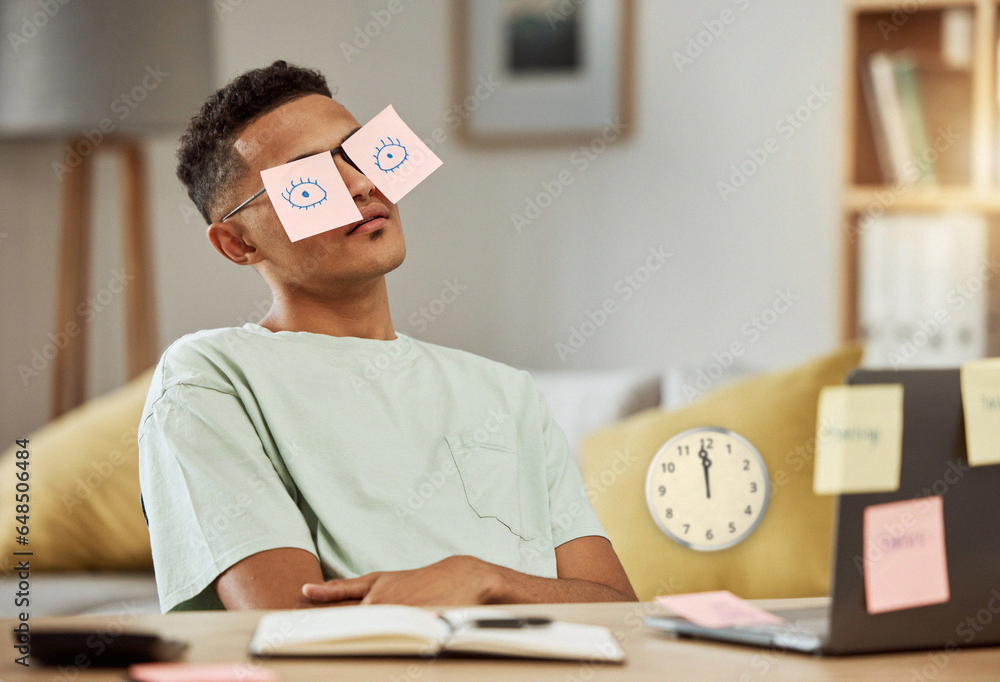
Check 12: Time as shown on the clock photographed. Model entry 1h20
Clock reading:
11h59
